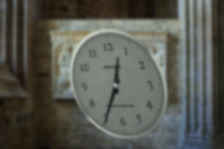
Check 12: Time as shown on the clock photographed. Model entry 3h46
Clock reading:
12h35
